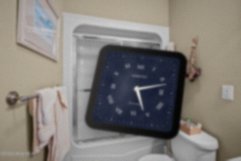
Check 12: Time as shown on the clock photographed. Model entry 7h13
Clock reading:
5h12
